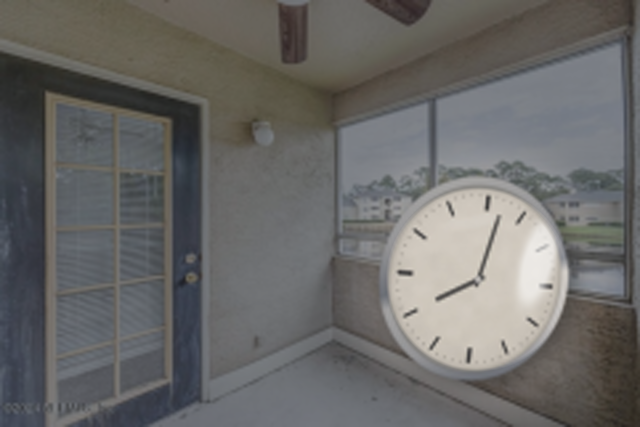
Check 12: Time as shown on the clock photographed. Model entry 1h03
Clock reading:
8h02
